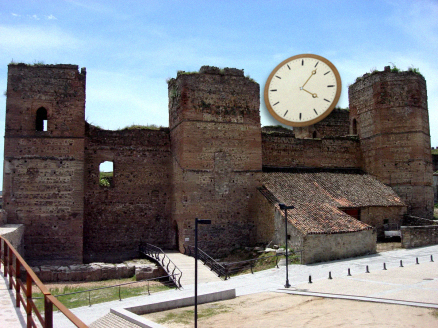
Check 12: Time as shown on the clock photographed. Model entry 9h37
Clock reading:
4h06
